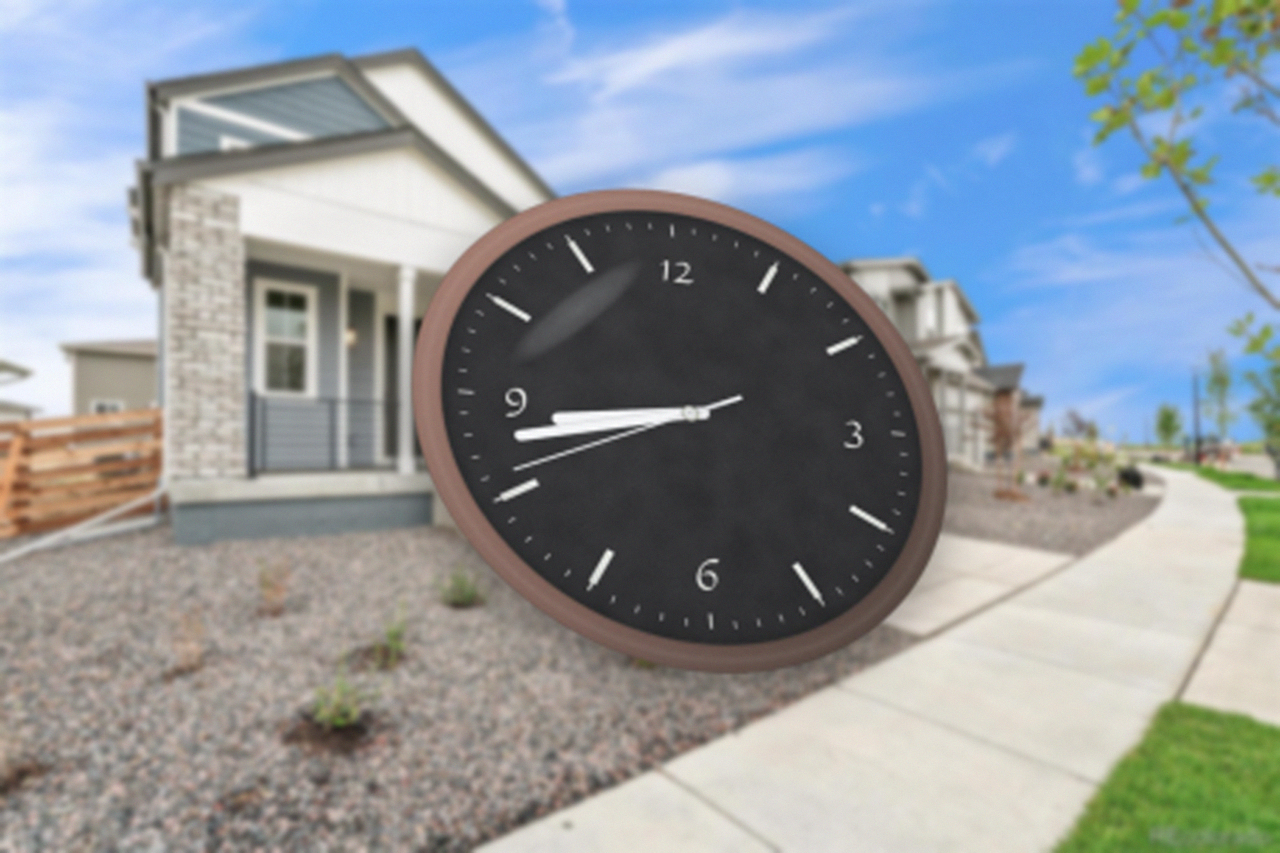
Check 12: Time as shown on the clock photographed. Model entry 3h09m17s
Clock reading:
8h42m41s
